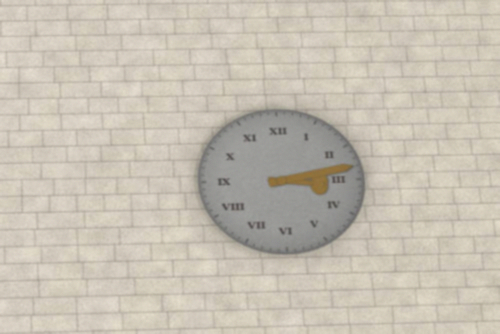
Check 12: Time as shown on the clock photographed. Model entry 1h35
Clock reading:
3h13
